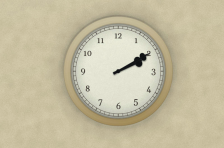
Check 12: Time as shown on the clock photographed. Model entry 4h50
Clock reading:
2h10
